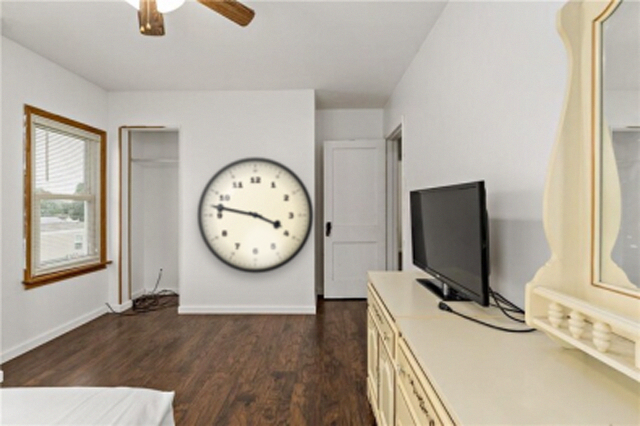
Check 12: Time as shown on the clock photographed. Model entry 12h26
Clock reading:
3h47
